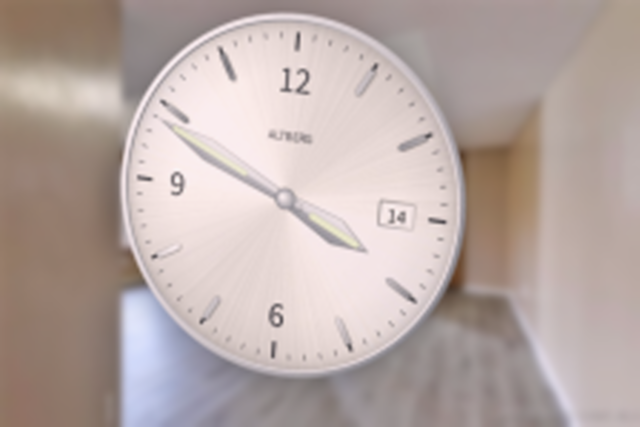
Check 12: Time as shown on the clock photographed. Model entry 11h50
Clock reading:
3h49
